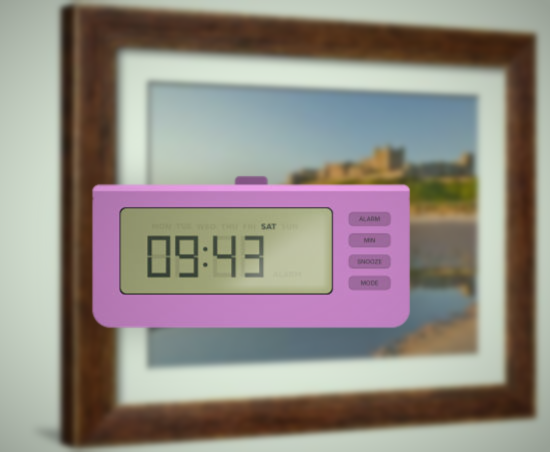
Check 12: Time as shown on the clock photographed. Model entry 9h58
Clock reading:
9h43
